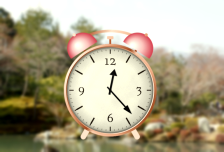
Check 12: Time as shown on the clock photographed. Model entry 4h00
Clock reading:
12h23
